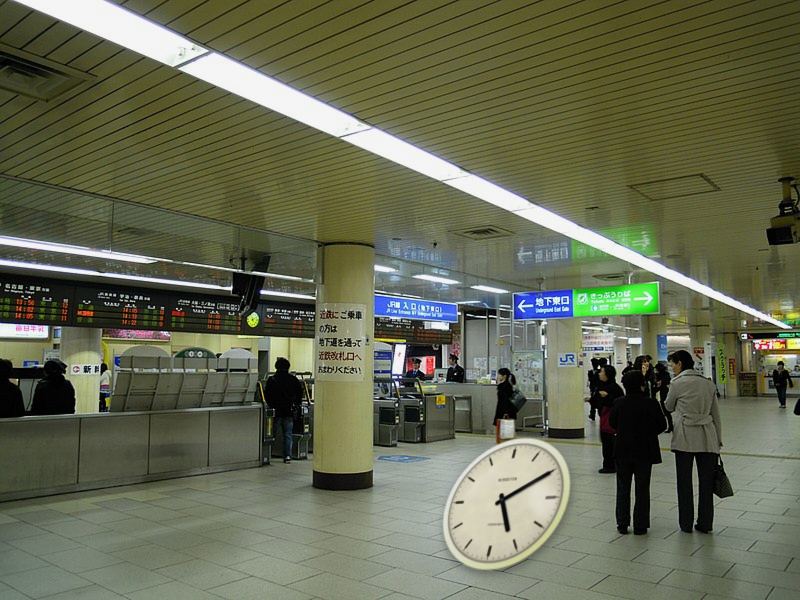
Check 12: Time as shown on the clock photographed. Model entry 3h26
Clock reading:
5h10
